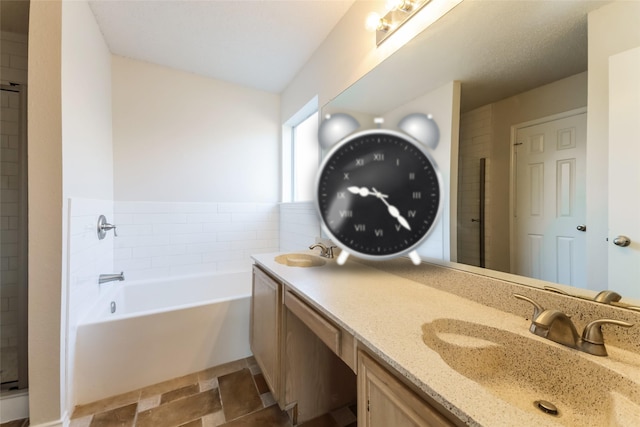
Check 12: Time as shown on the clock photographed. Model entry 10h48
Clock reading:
9h23
